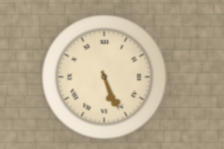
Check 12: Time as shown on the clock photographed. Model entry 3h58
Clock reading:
5h26
